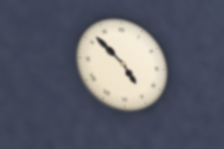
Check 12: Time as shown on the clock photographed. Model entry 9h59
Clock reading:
4h52
